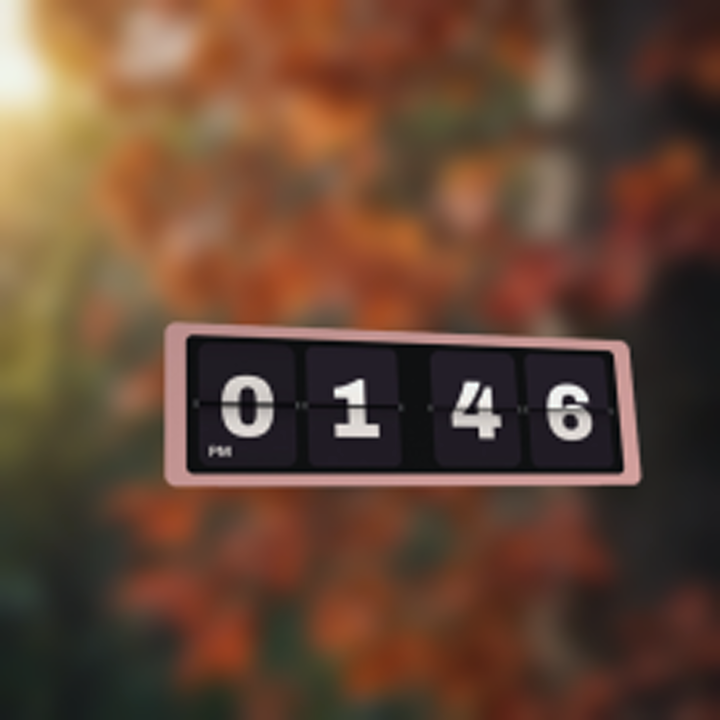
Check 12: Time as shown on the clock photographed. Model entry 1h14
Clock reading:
1h46
